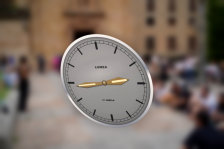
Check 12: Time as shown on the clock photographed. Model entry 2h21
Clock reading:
2h44
